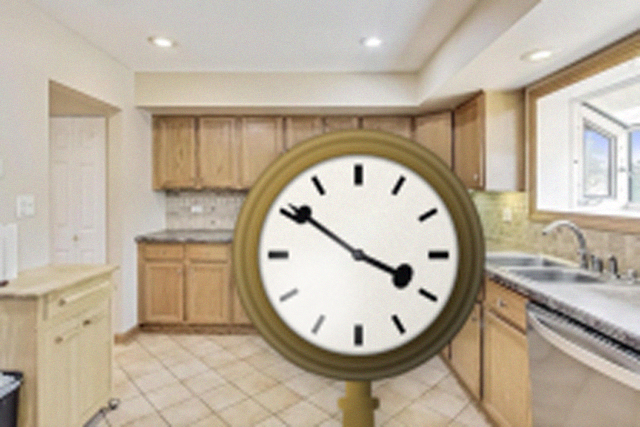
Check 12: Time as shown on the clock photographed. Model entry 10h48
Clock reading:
3h51
